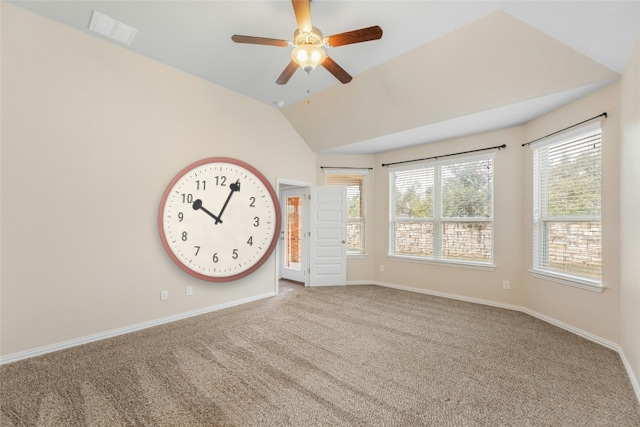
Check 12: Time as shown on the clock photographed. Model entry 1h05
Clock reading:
10h04
